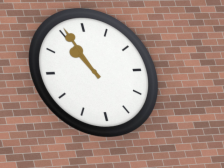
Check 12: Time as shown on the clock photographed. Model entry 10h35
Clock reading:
10h56
